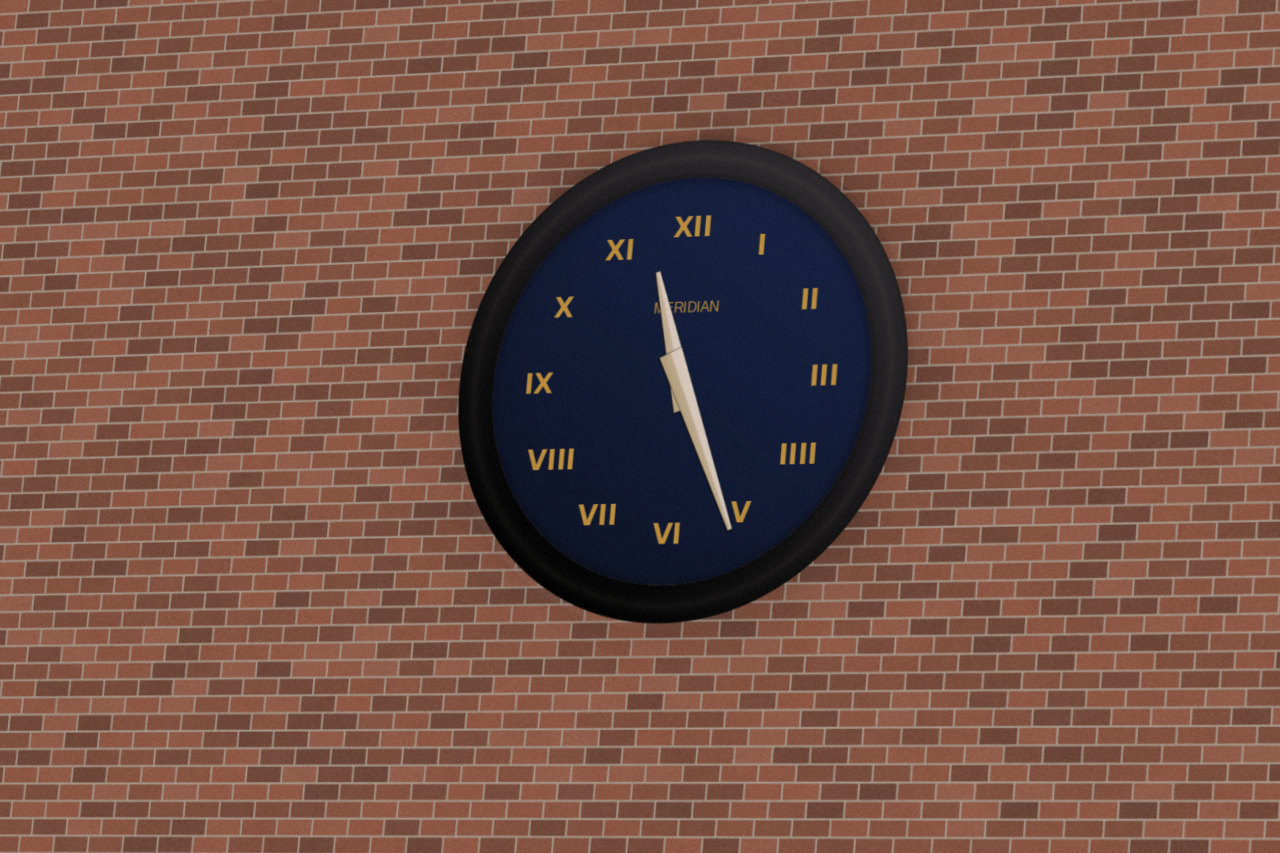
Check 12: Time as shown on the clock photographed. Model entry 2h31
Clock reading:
11h26
